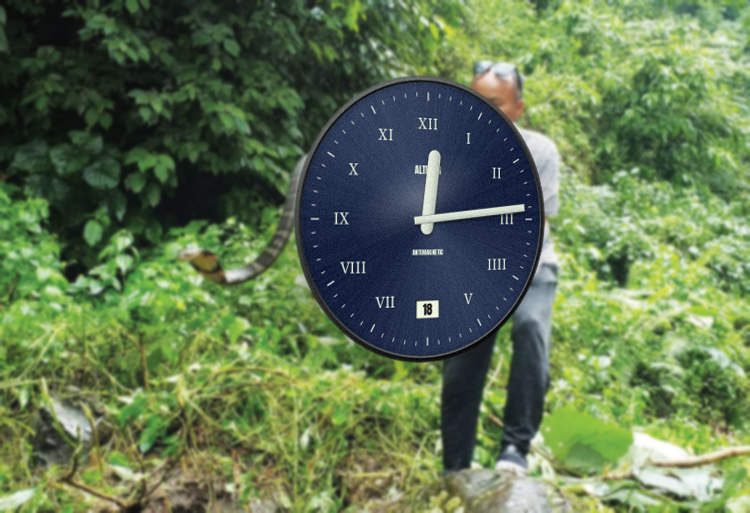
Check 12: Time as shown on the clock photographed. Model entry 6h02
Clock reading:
12h14
